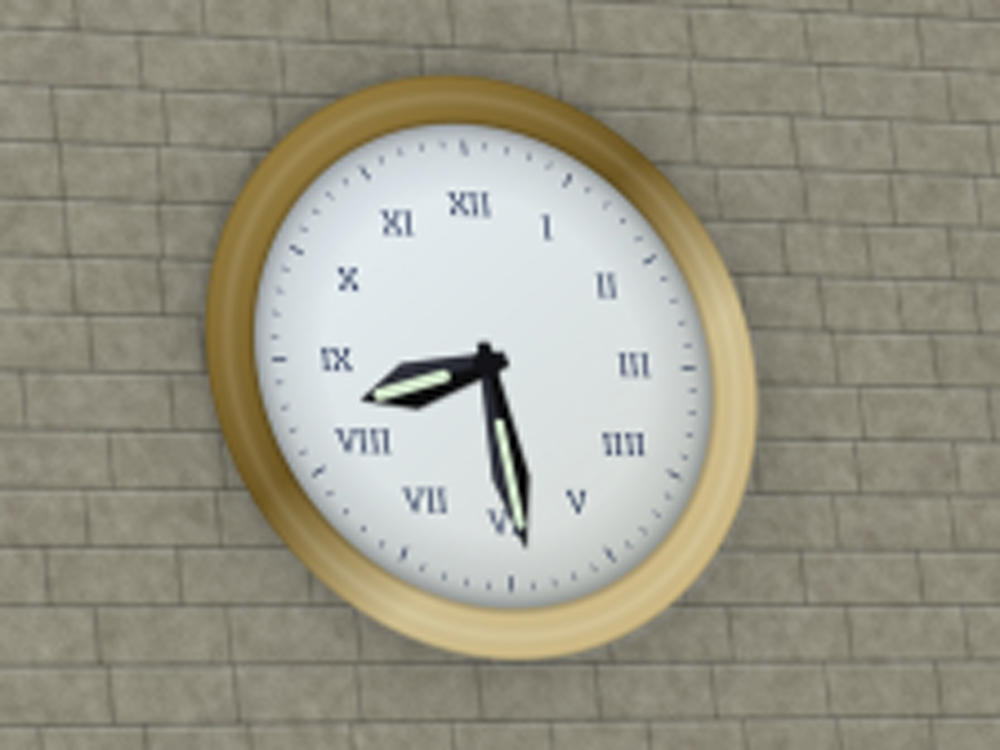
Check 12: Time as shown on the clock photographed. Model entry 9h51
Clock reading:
8h29
